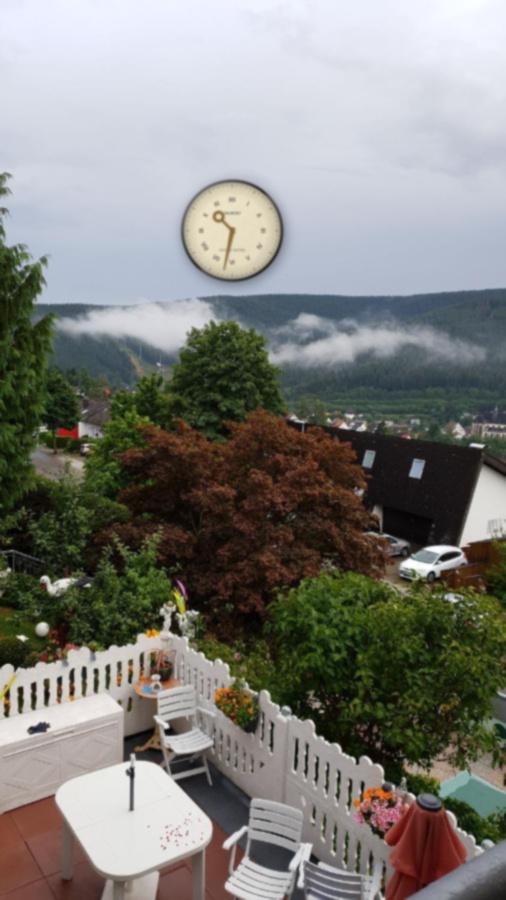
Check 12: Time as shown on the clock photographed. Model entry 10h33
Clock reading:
10h32
